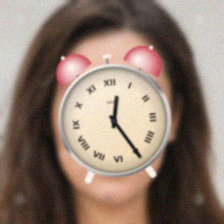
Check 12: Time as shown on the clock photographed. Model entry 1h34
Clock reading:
12h25
